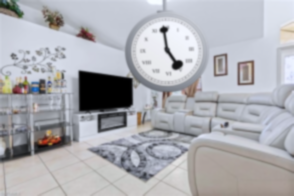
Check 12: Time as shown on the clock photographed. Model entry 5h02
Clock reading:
4h59
